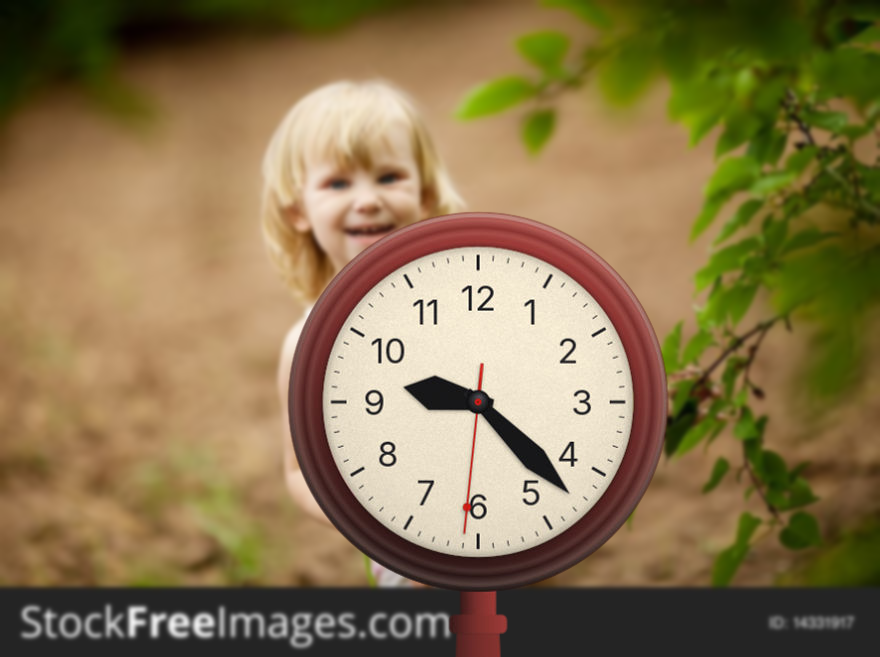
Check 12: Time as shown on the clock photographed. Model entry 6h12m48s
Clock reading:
9h22m31s
